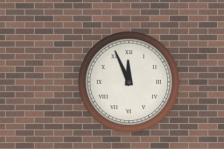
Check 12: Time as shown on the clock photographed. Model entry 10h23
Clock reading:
11h56
